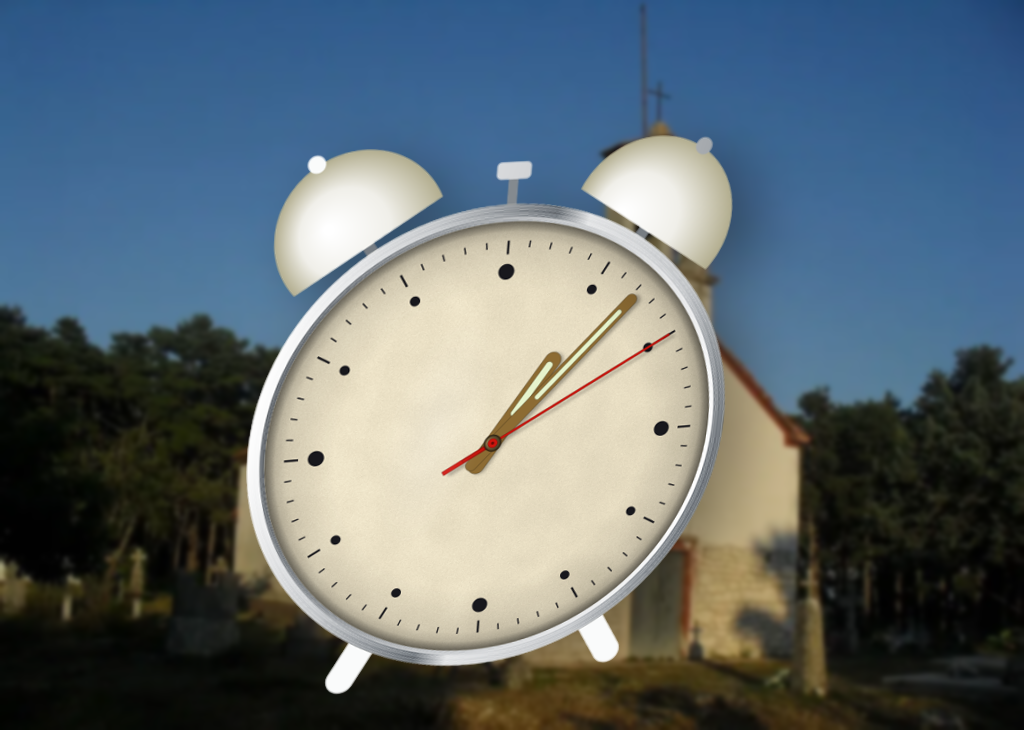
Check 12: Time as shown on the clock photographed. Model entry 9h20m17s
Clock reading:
1h07m10s
